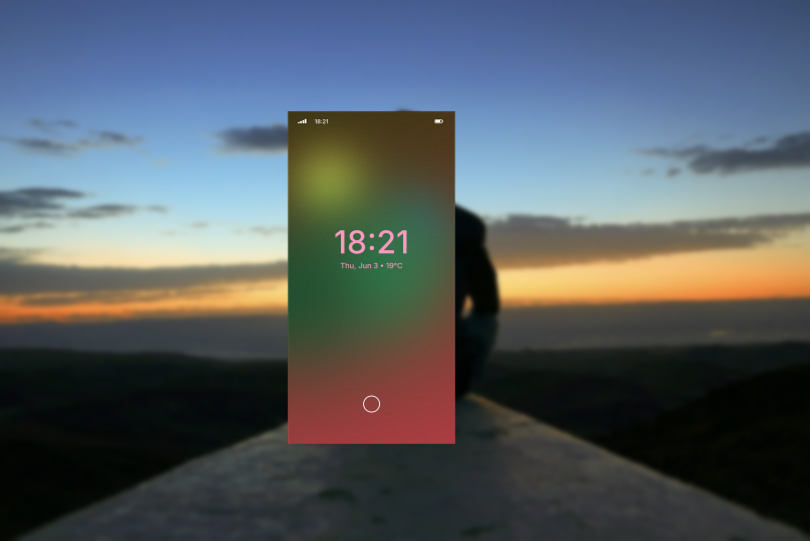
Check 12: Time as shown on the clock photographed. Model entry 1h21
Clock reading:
18h21
